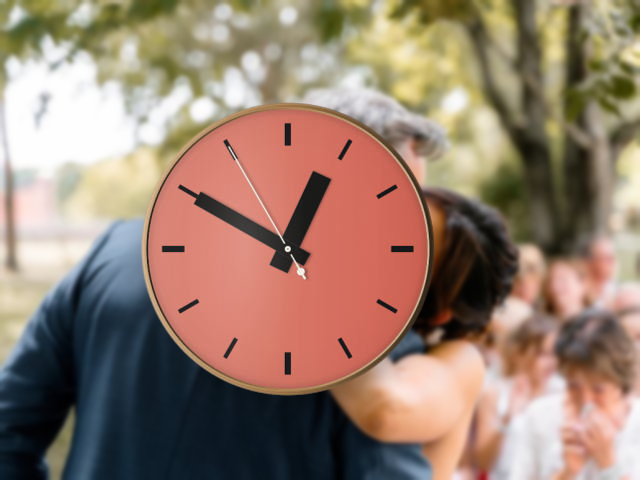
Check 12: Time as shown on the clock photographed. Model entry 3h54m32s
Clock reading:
12h49m55s
